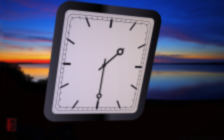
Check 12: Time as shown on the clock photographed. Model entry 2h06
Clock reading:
1h30
